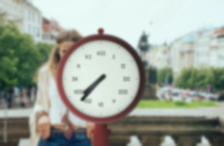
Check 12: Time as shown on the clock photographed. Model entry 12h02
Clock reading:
7h37
